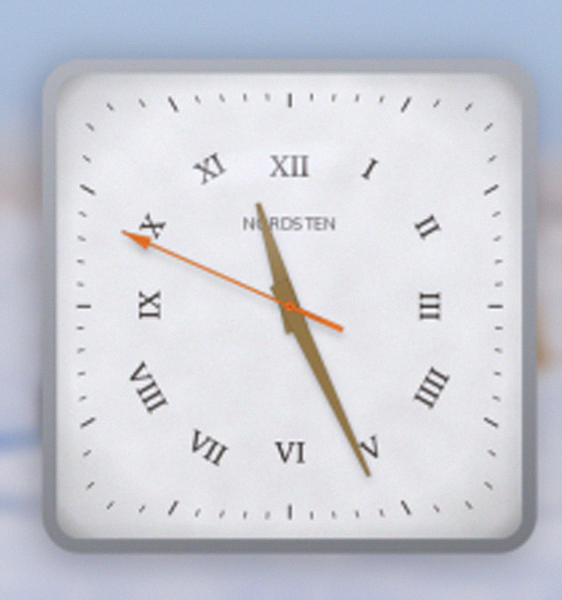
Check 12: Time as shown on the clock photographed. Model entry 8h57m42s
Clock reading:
11h25m49s
